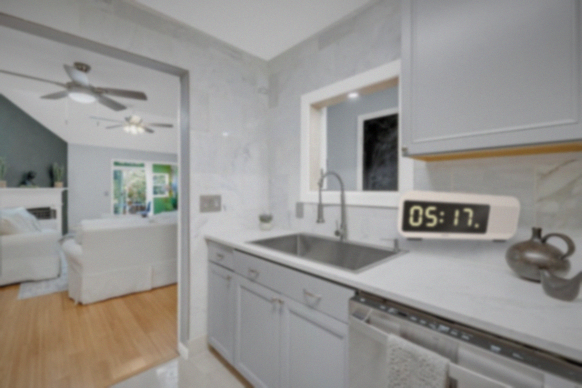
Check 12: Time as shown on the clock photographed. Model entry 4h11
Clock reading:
5h17
